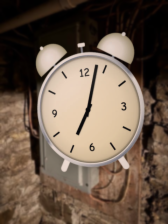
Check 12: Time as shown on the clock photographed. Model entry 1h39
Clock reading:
7h03
